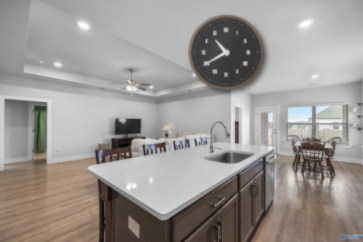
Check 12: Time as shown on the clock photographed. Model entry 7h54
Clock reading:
10h40
